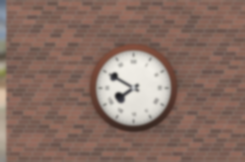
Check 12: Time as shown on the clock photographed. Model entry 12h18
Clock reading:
7h50
